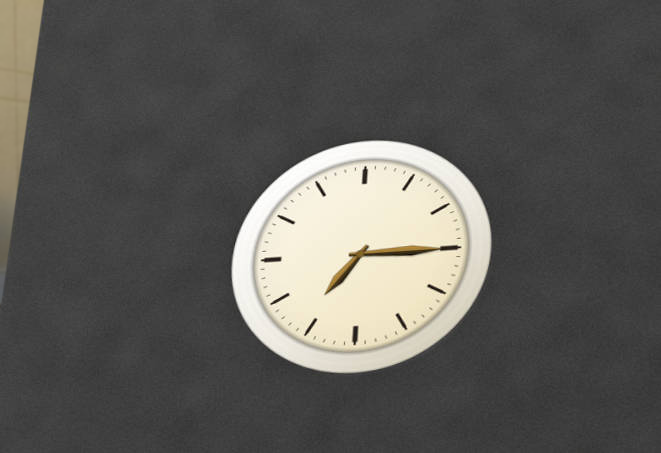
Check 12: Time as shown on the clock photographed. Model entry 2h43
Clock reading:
7h15
